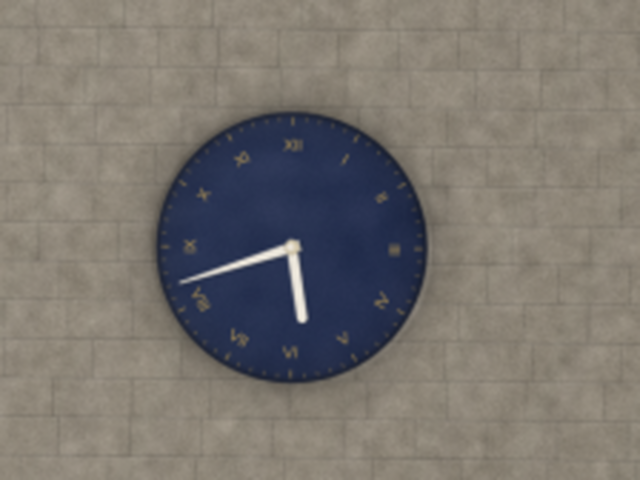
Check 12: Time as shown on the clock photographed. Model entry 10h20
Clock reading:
5h42
